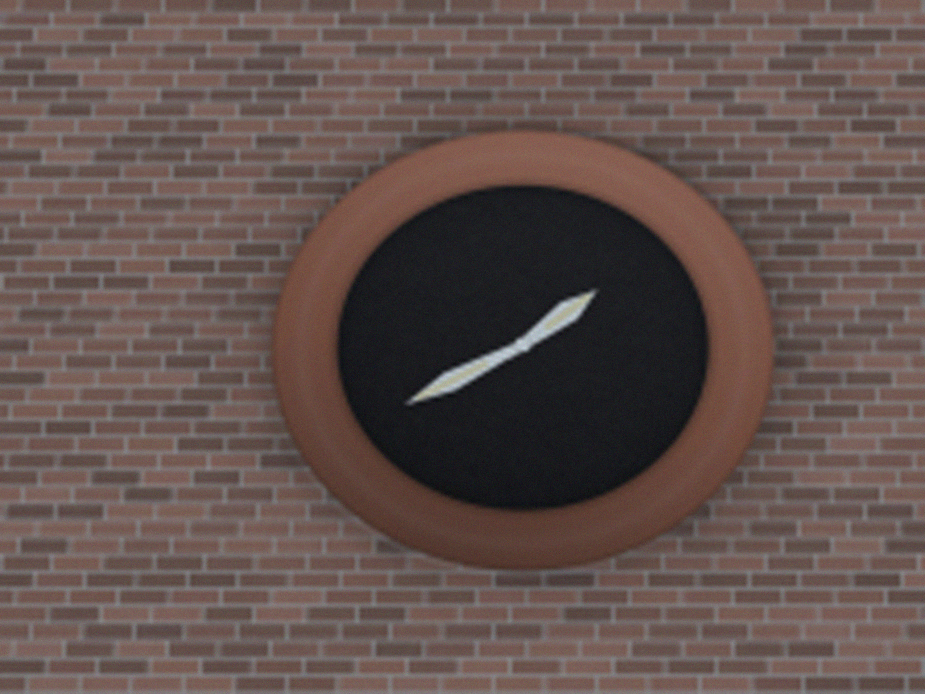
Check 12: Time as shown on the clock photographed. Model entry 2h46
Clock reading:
1h40
